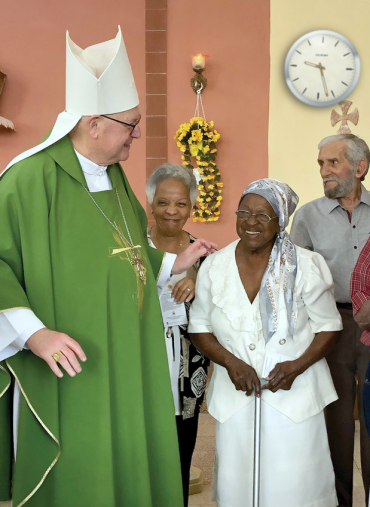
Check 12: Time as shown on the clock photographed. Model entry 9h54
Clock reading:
9h27
